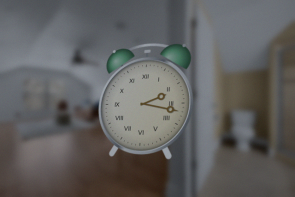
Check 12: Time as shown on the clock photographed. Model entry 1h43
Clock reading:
2h17
